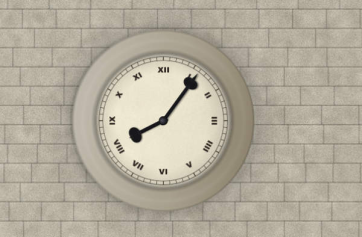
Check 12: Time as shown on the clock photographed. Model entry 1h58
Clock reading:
8h06
